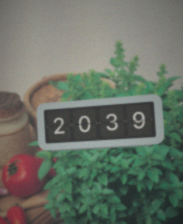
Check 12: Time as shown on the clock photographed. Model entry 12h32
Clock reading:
20h39
